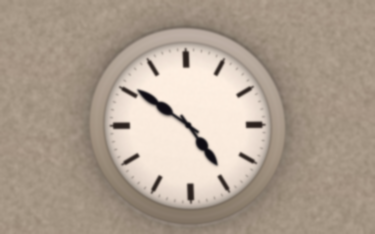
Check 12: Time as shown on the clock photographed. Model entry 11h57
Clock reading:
4h51
